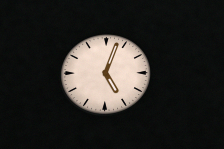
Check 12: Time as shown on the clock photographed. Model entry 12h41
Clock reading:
5h03
